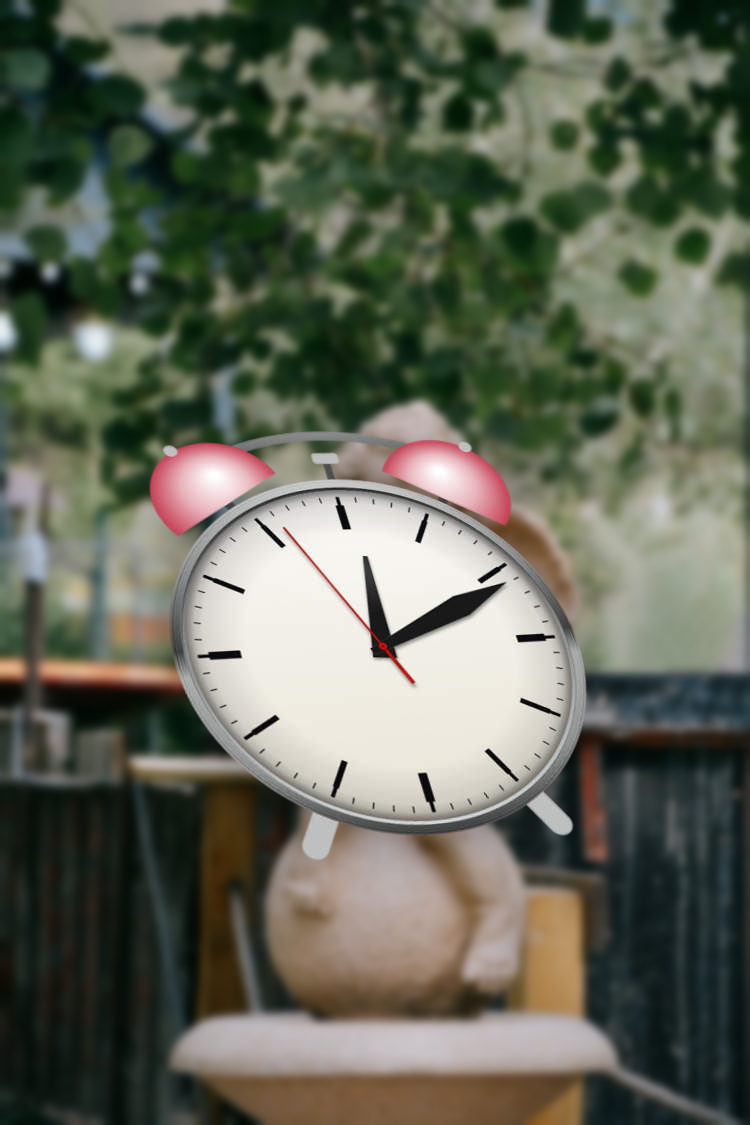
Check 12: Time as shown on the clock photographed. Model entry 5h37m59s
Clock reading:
12h10m56s
